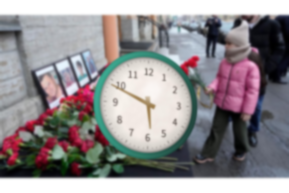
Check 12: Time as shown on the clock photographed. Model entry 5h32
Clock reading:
5h49
